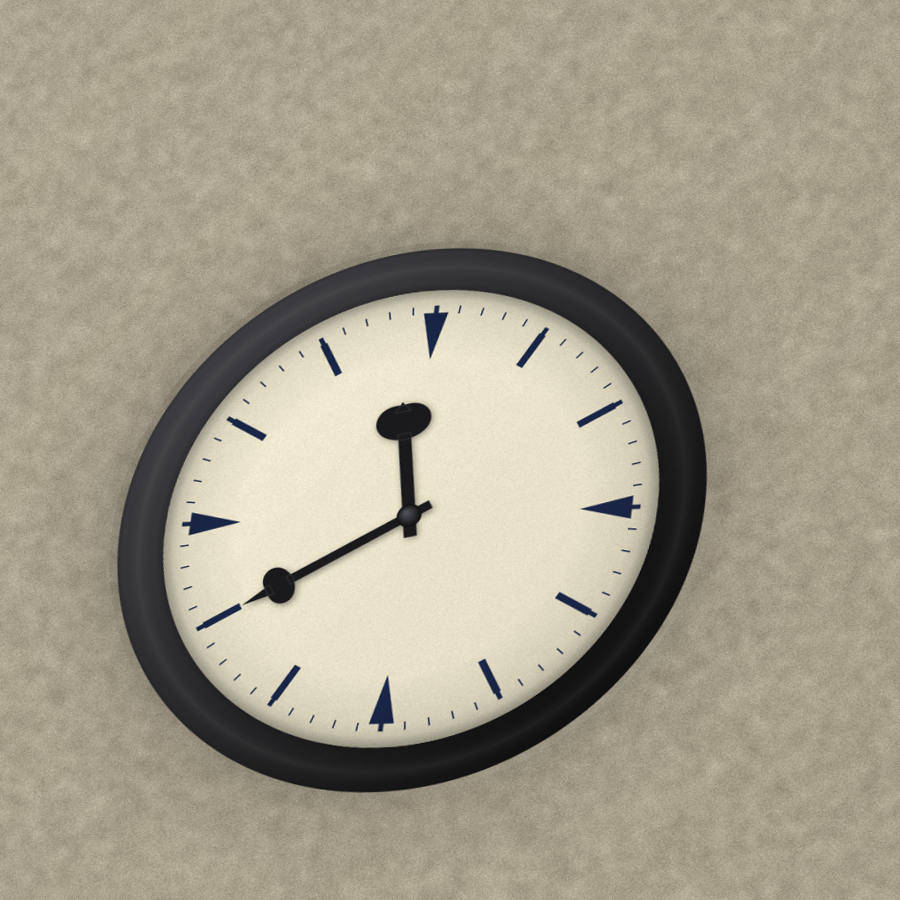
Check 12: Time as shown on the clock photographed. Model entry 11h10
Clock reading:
11h40
